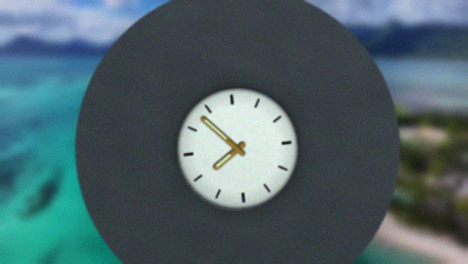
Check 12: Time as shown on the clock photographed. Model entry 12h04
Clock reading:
7h53
